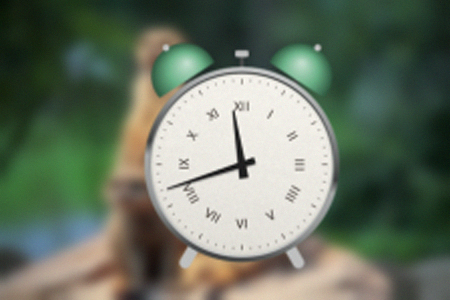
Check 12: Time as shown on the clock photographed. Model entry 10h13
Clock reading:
11h42
